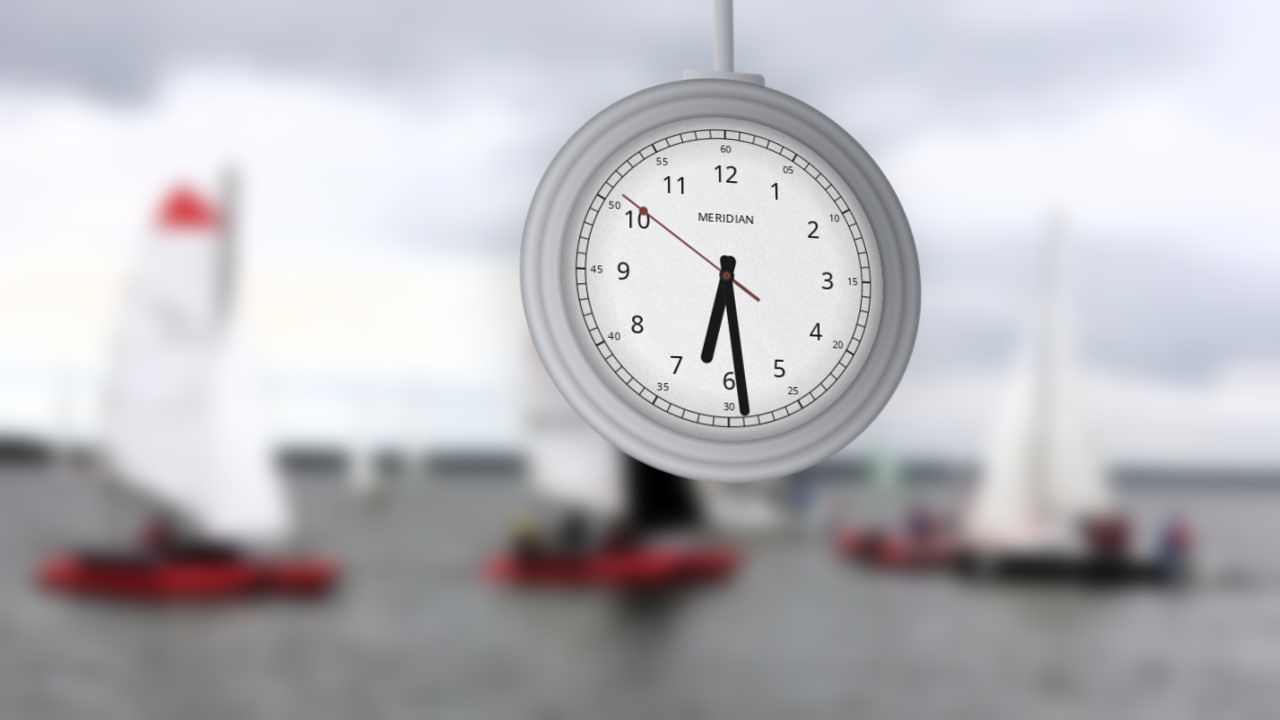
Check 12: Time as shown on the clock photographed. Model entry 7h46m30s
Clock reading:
6h28m51s
